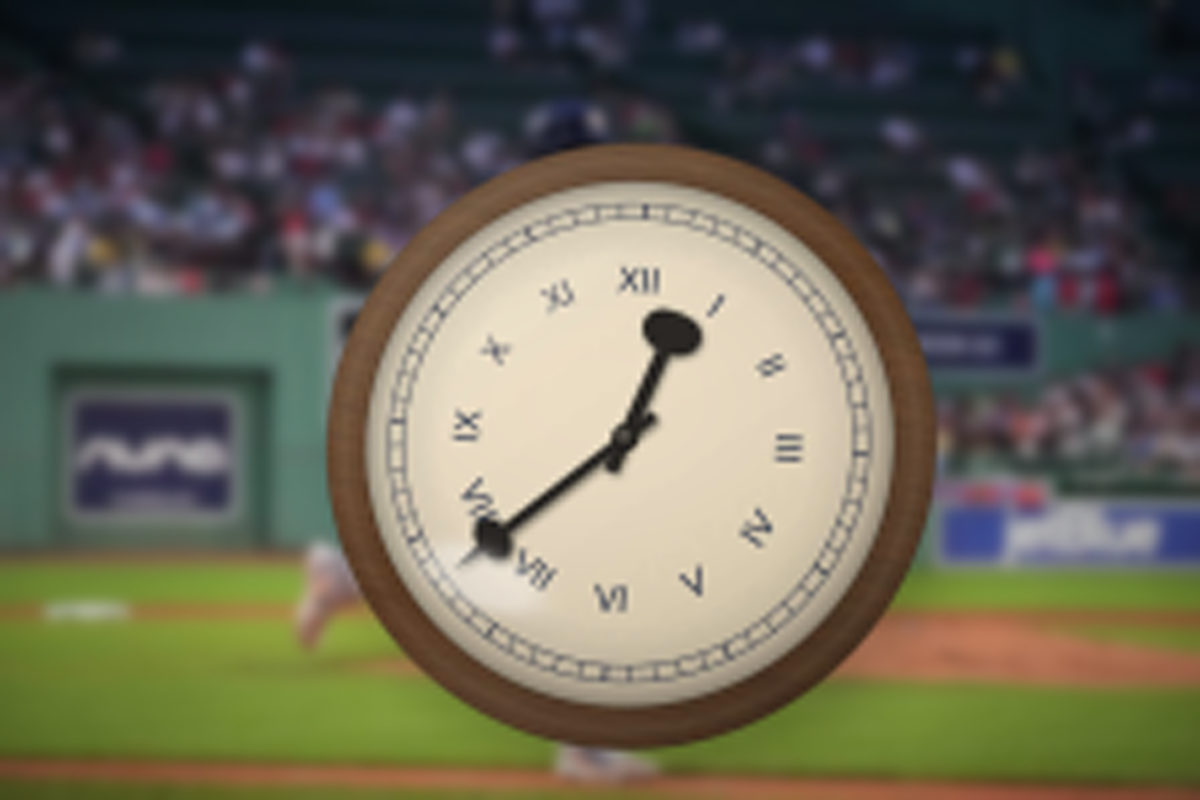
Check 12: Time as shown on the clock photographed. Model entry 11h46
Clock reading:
12h38
